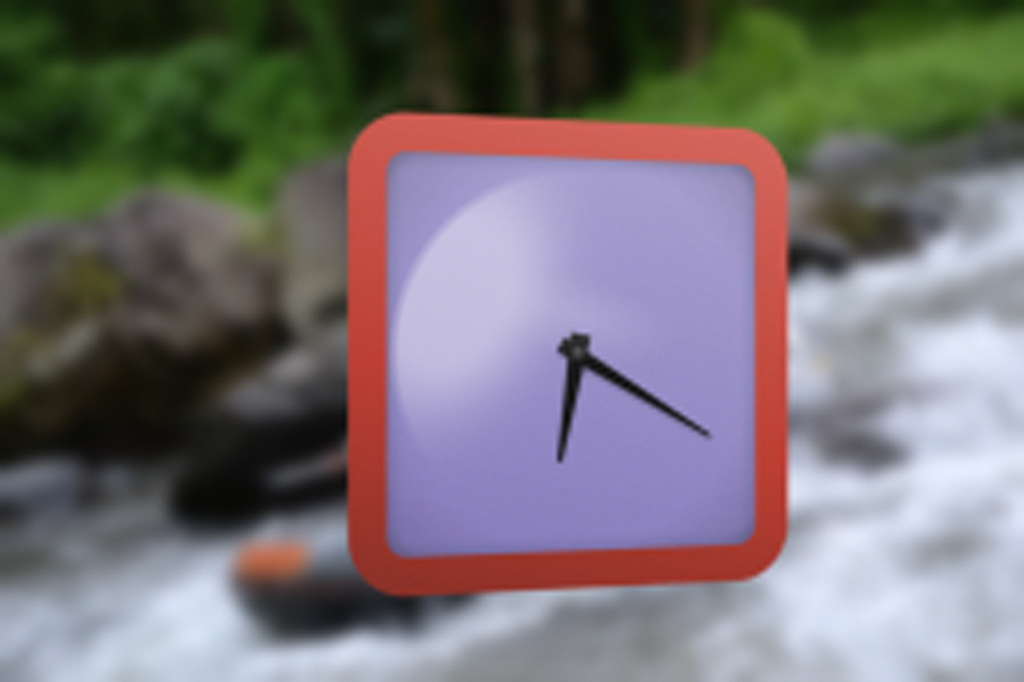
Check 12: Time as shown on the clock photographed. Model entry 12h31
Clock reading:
6h20
